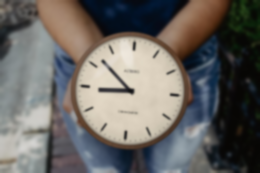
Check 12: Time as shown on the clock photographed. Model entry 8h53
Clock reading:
8h52
